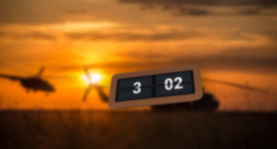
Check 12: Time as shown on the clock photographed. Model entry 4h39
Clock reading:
3h02
